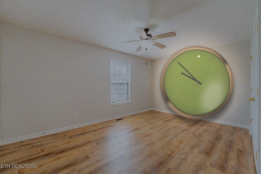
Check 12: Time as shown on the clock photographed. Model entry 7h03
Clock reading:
9h52
